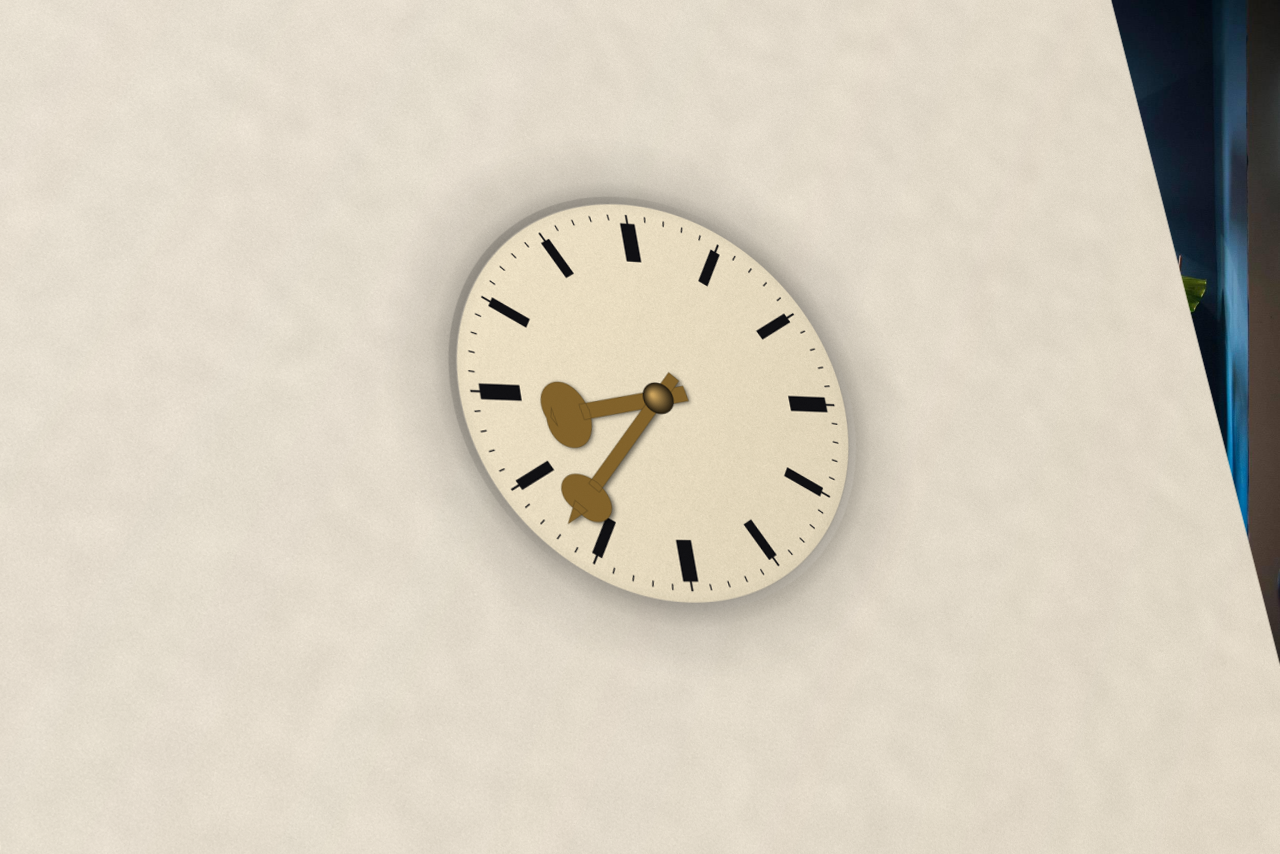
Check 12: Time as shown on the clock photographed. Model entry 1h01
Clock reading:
8h37
